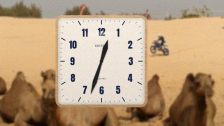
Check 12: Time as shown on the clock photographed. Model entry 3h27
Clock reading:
12h33
